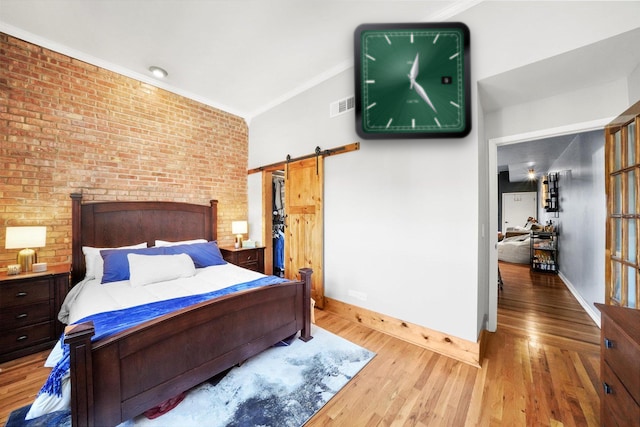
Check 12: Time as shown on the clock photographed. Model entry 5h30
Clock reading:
12h24
